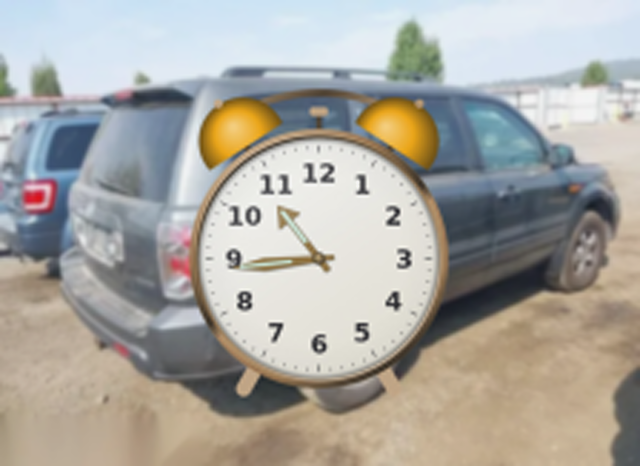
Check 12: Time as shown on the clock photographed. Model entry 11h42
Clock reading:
10h44
